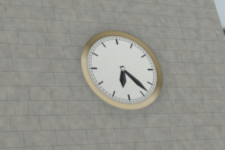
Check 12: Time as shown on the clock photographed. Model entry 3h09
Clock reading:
6h23
